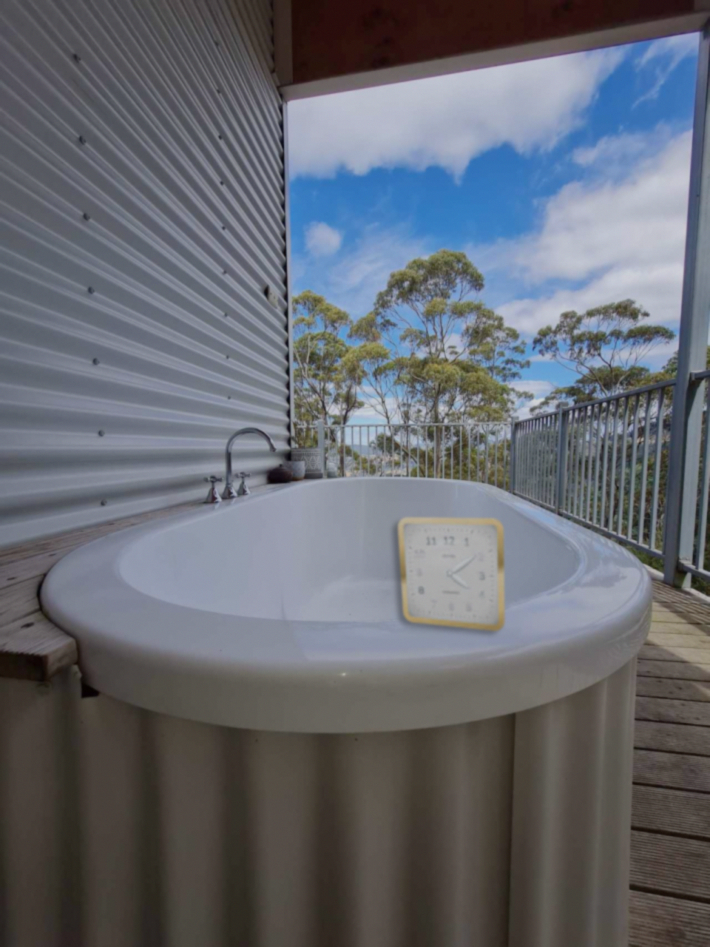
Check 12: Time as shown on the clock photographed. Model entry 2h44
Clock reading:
4h09
